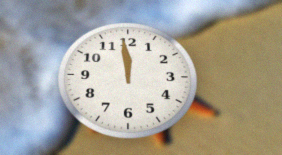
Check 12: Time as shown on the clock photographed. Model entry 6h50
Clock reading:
11h59
